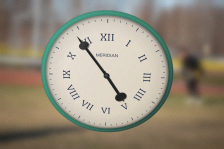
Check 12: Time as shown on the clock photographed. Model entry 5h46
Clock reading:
4h54
